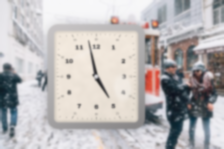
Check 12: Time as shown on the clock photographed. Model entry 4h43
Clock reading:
4h58
